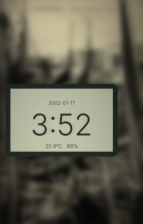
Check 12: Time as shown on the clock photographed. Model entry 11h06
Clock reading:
3h52
